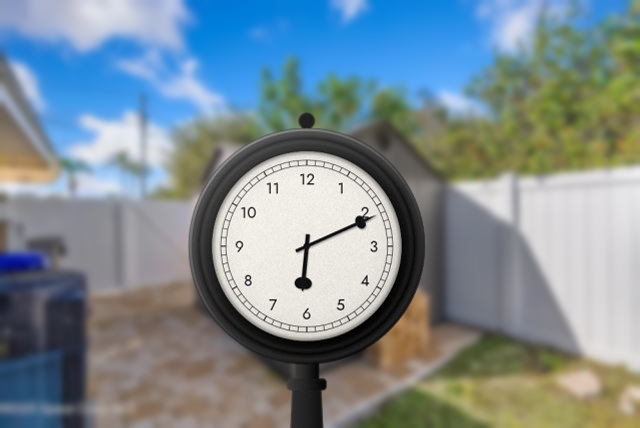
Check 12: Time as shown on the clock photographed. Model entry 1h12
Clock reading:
6h11
